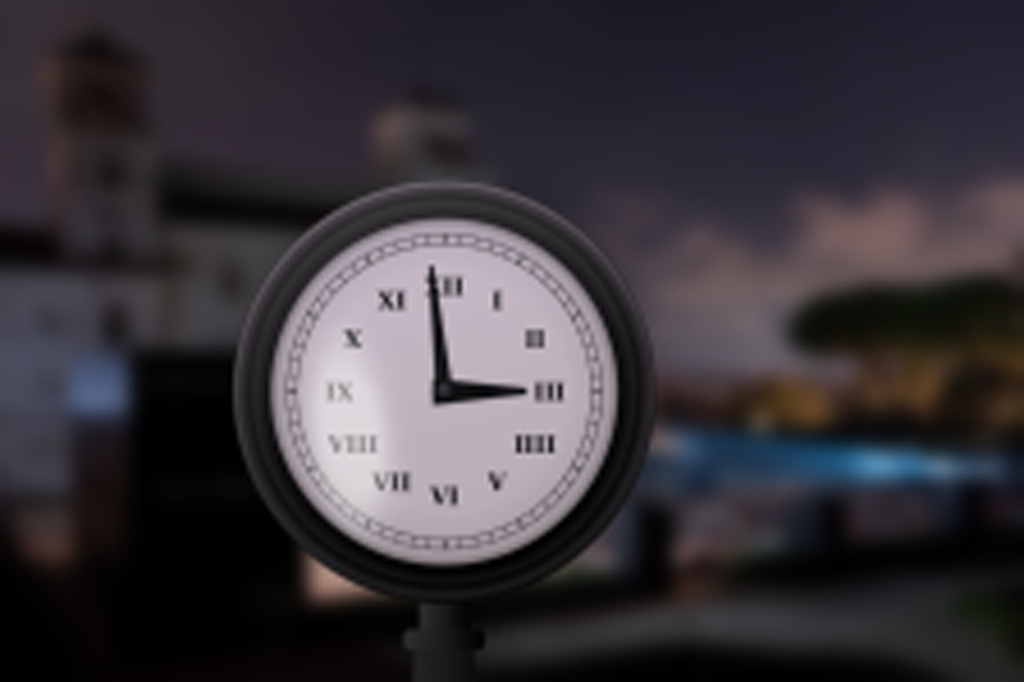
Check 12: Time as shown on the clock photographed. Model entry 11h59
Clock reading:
2h59
